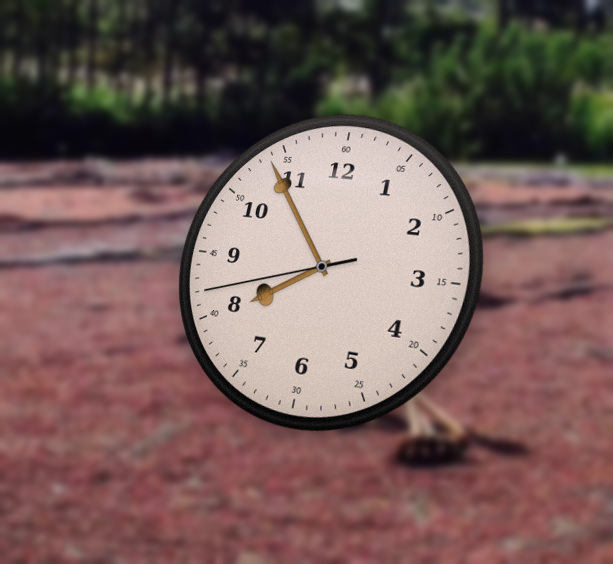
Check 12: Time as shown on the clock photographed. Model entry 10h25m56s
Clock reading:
7h53m42s
